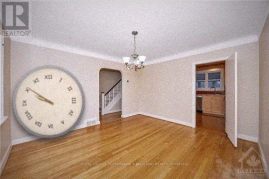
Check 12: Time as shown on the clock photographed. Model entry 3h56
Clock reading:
9h51
